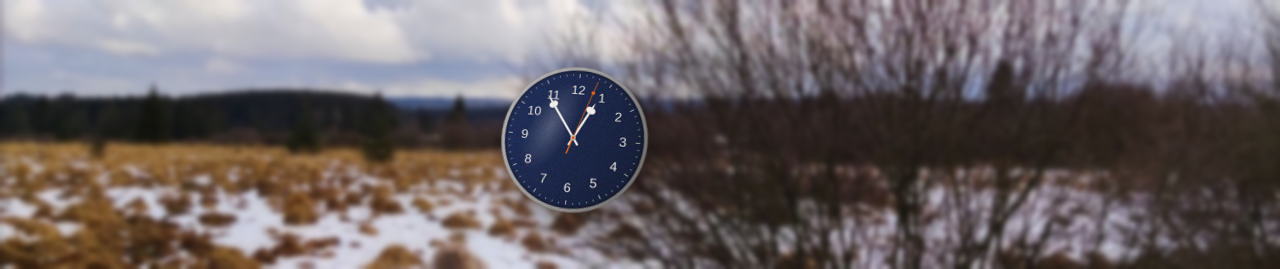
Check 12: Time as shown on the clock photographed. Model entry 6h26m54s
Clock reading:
12h54m03s
